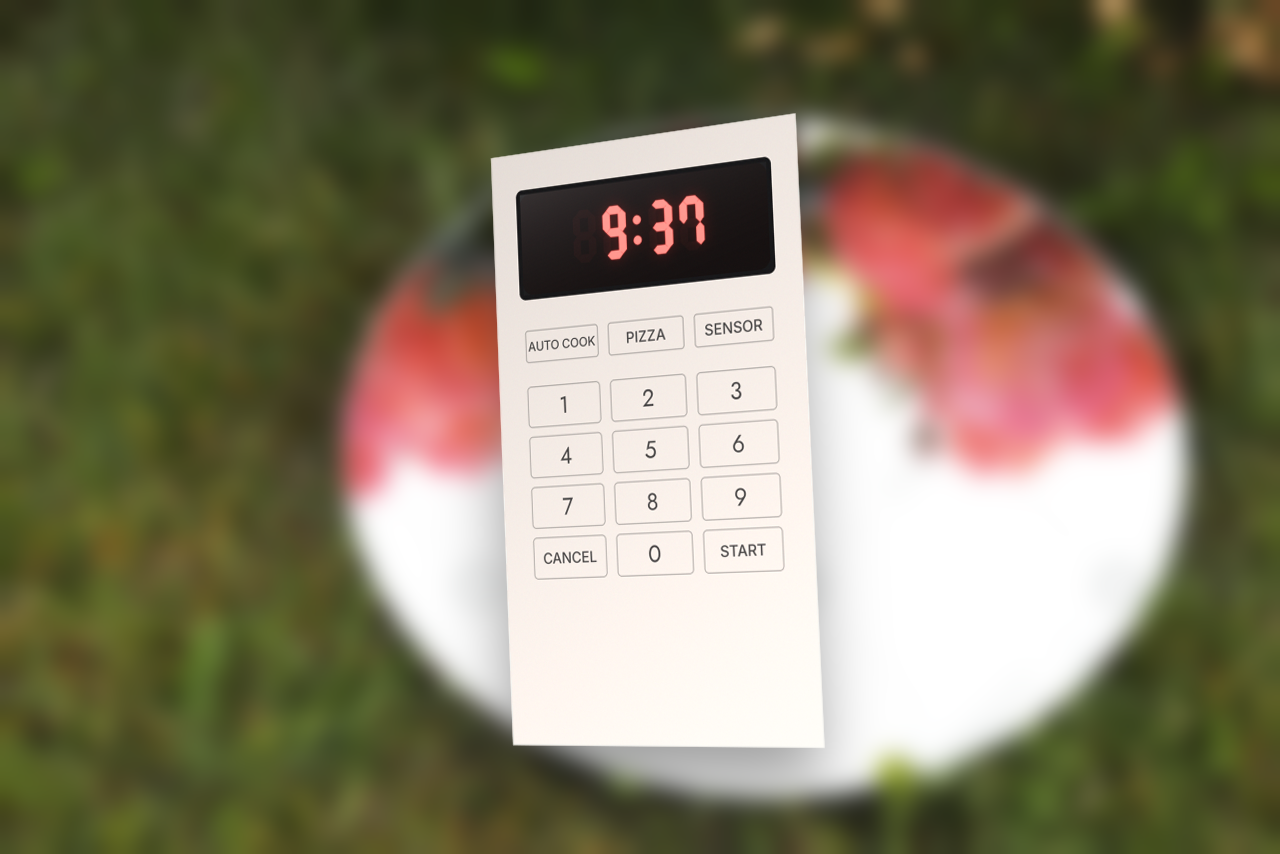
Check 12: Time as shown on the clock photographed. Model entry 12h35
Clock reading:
9h37
